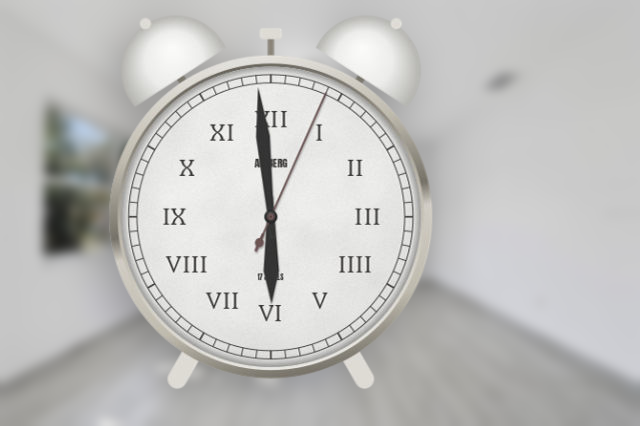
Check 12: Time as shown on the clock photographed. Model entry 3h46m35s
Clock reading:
5h59m04s
